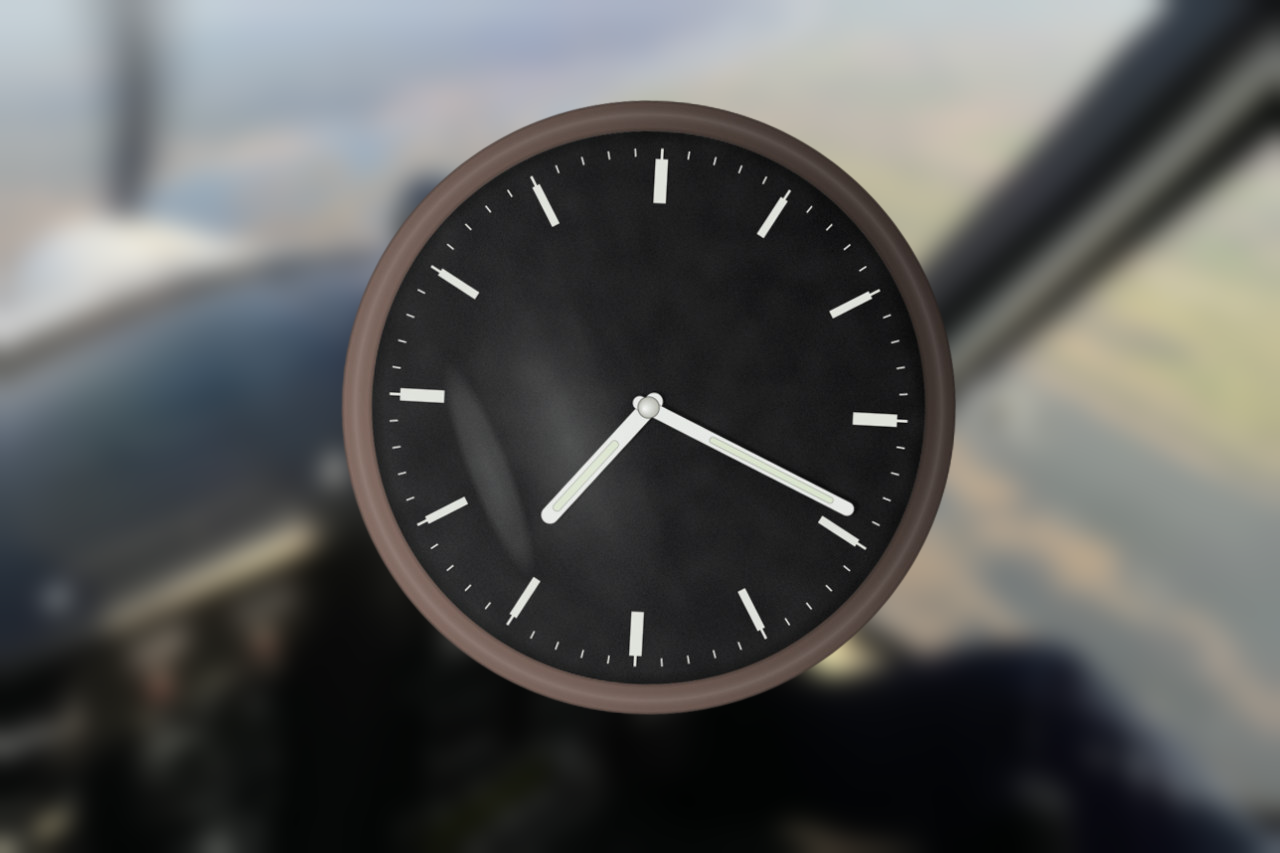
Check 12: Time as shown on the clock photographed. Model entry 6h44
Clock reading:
7h19
